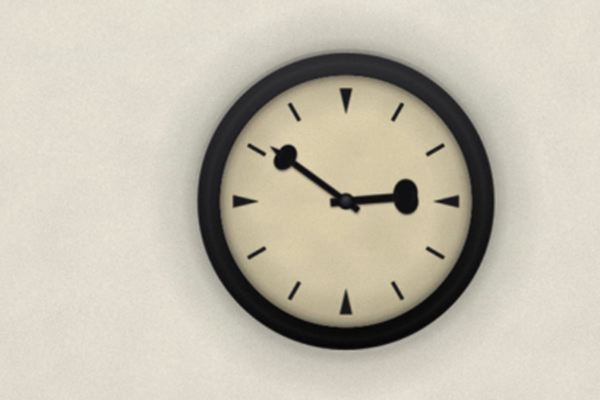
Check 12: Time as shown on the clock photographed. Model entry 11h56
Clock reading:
2h51
